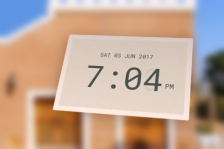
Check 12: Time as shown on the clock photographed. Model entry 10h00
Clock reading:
7h04
